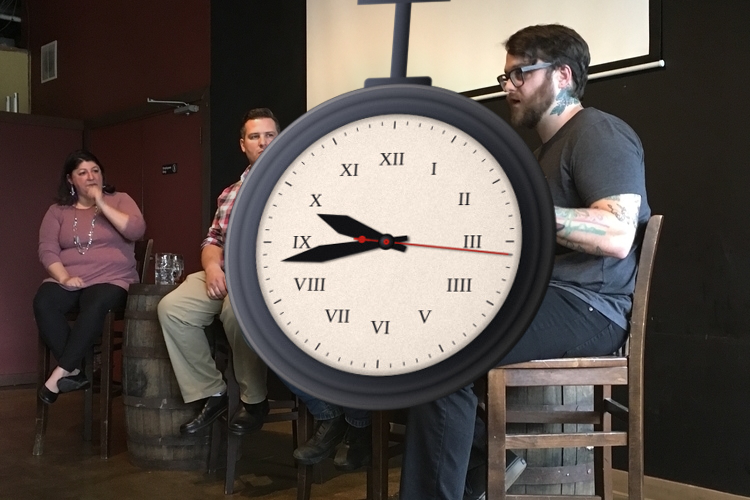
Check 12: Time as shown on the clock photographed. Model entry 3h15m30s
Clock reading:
9h43m16s
